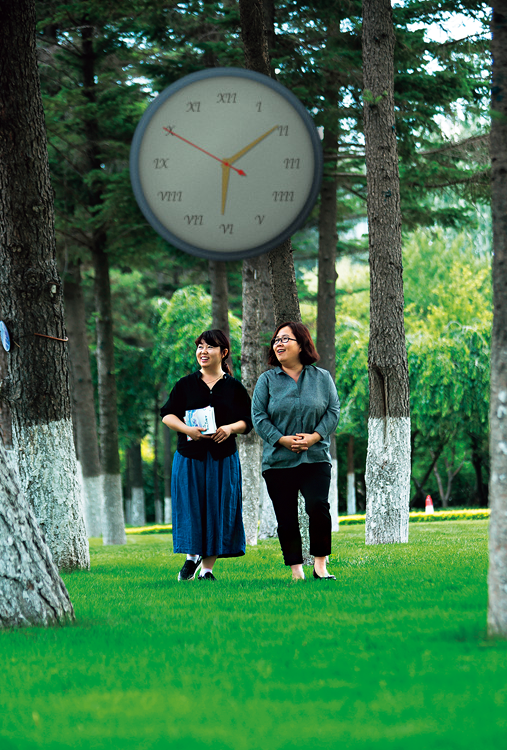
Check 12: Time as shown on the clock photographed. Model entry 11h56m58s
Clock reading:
6h08m50s
